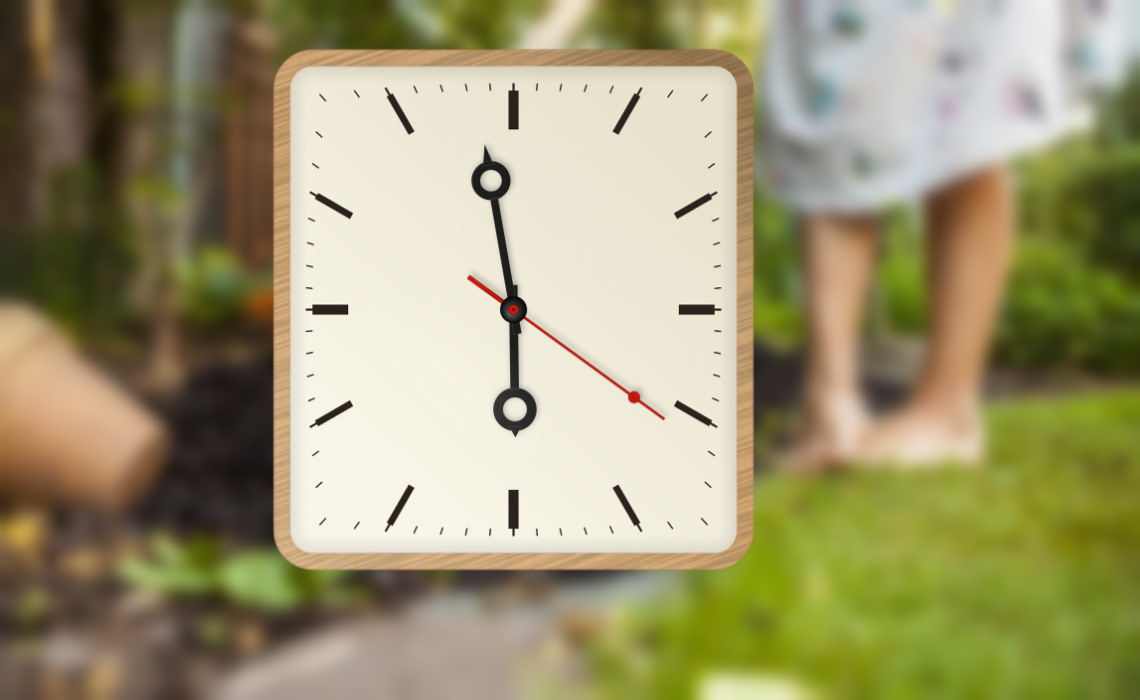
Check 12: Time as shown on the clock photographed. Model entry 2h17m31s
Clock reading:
5h58m21s
